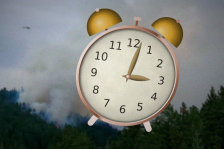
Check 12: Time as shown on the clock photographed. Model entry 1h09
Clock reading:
3h02
